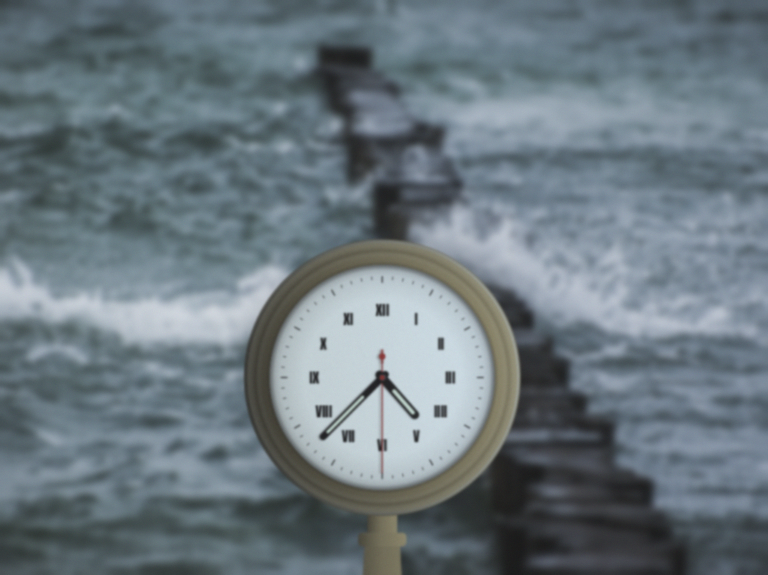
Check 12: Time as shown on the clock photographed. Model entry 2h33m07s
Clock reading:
4h37m30s
